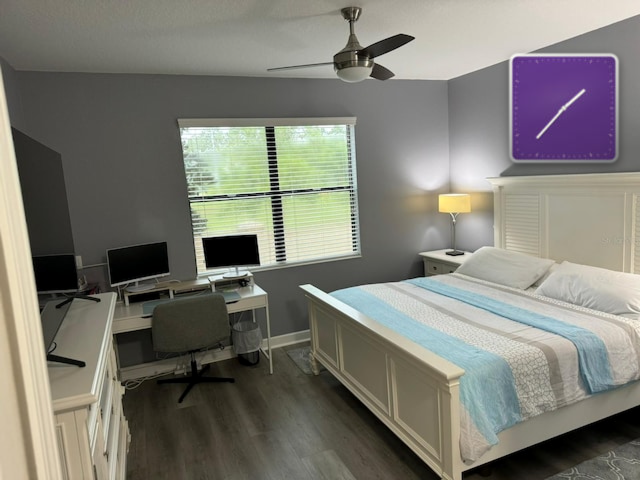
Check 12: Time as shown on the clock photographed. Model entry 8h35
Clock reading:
1h37
